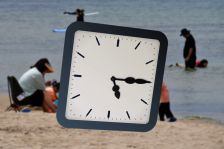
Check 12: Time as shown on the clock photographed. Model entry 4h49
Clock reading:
5h15
